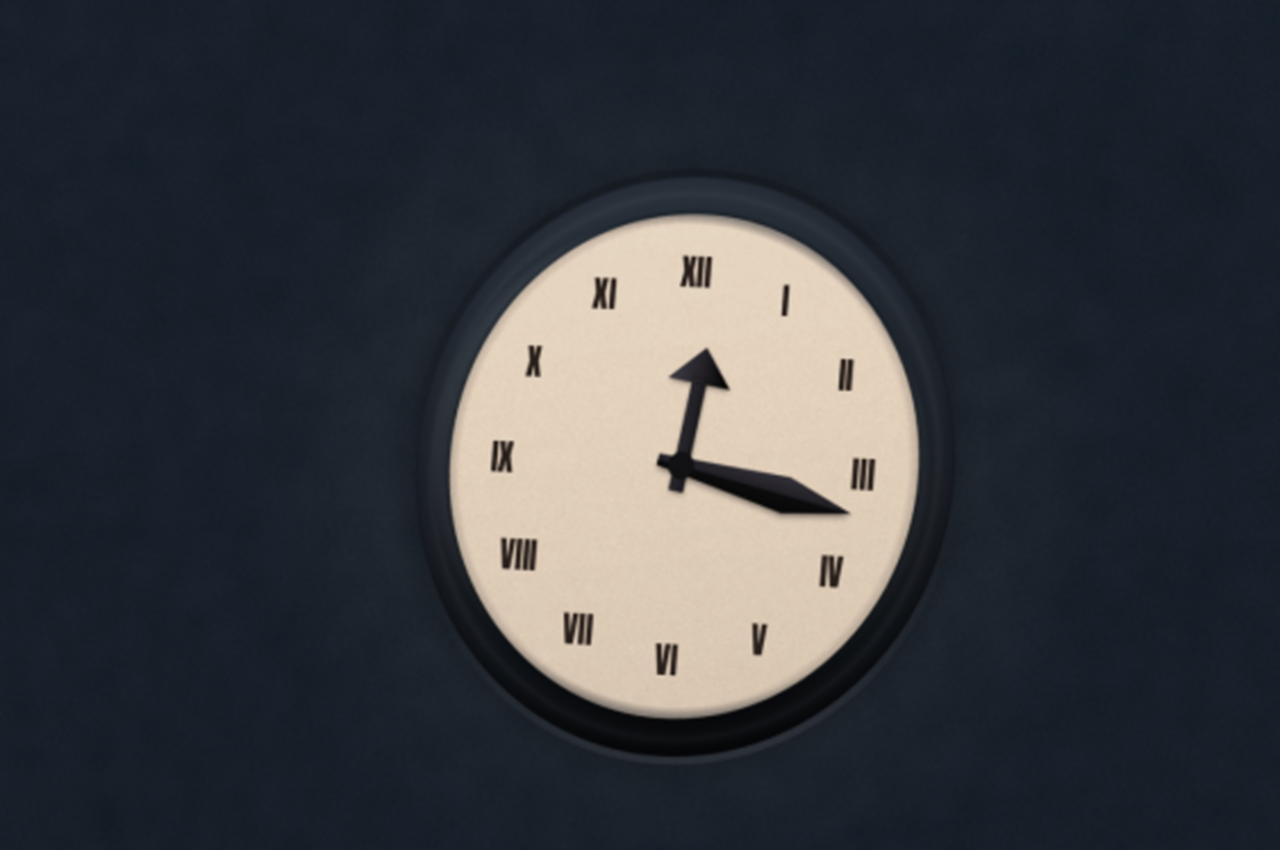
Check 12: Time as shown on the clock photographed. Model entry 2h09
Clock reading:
12h17
